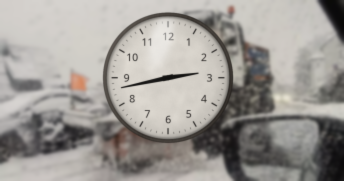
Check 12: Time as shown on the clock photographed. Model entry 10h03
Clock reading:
2h43
